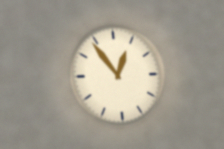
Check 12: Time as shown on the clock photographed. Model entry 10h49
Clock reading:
12h54
